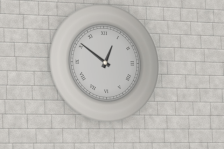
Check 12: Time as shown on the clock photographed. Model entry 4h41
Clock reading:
12h51
